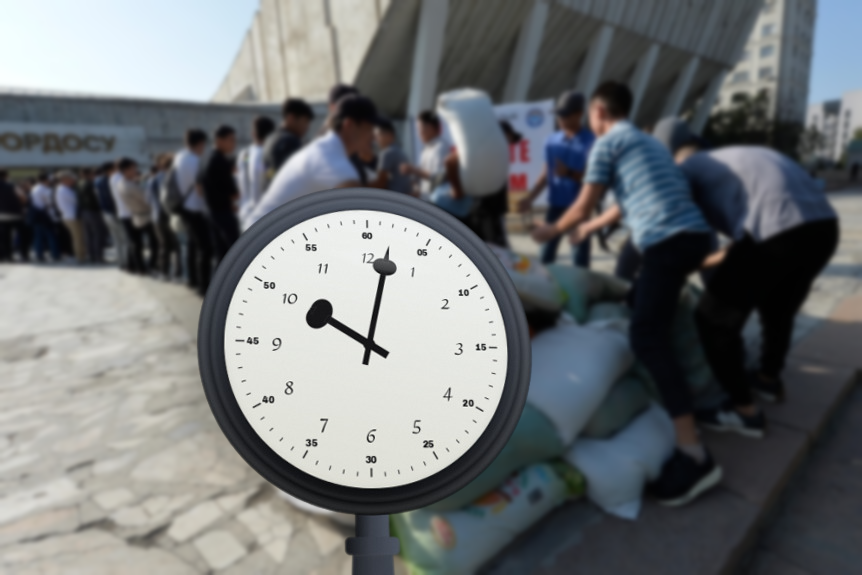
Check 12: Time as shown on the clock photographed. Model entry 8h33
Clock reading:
10h02
